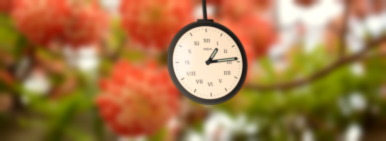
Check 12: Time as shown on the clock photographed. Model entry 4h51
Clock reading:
1h14
